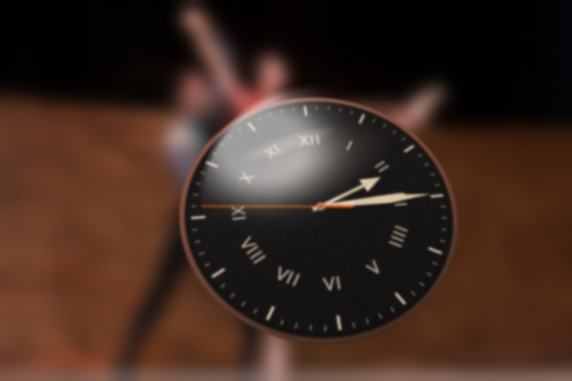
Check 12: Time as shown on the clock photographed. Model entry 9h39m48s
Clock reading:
2h14m46s
